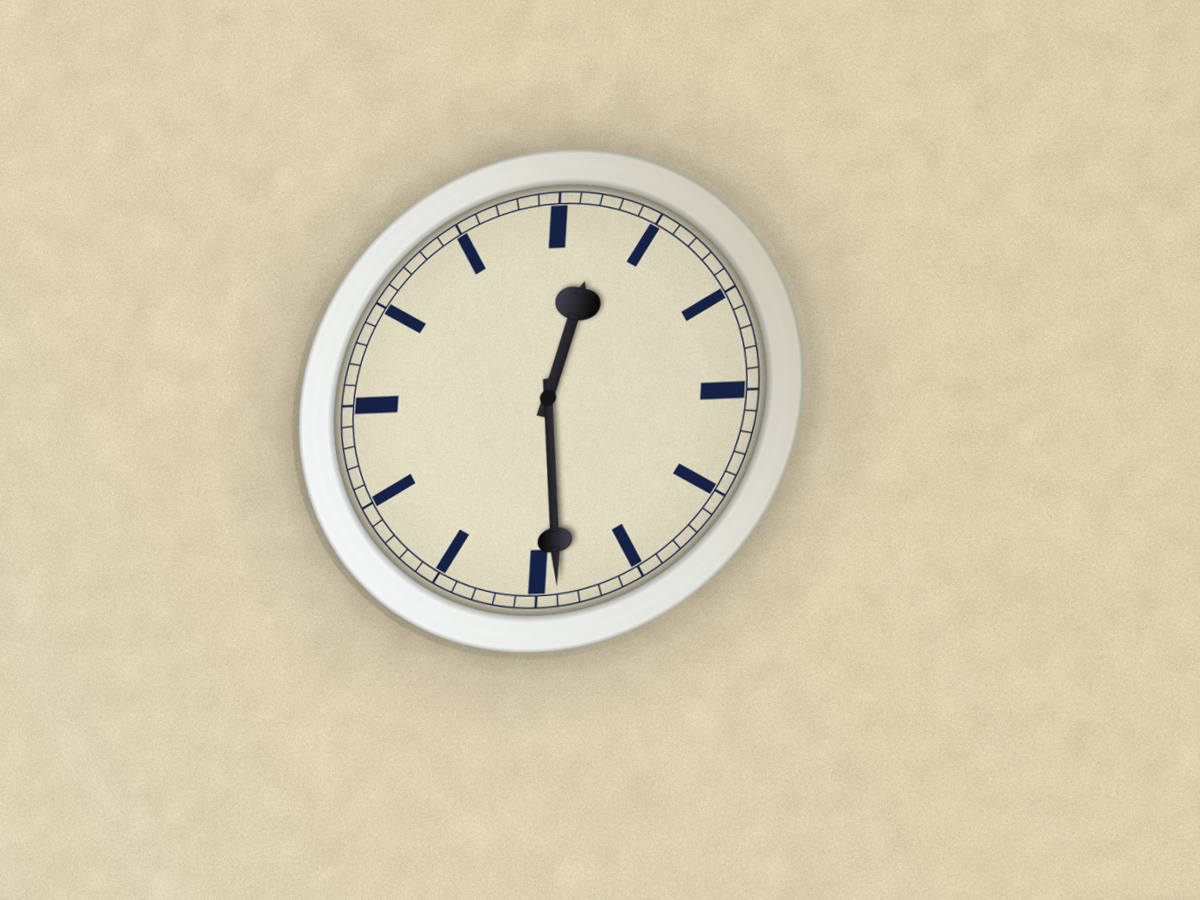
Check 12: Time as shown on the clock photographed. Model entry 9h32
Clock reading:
12h29
